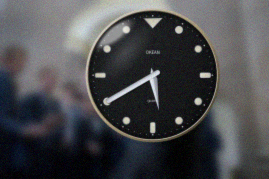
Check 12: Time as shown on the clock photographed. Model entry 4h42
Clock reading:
5h40
